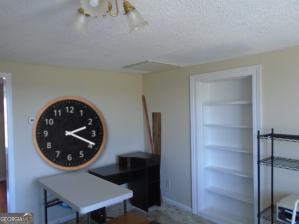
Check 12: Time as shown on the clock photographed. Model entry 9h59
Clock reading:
2h19
